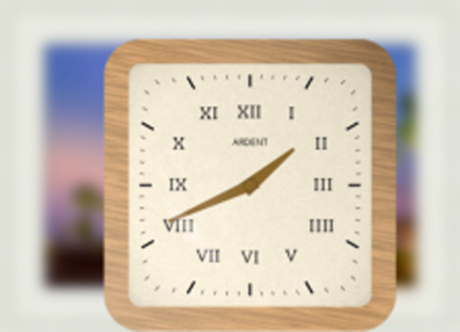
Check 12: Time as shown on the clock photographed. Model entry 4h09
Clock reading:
1h41
